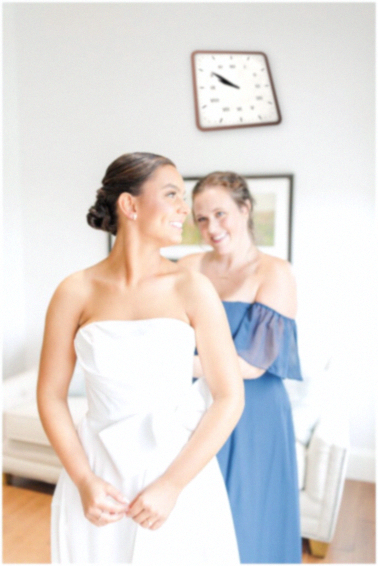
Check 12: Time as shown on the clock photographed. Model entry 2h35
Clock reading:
9h51
